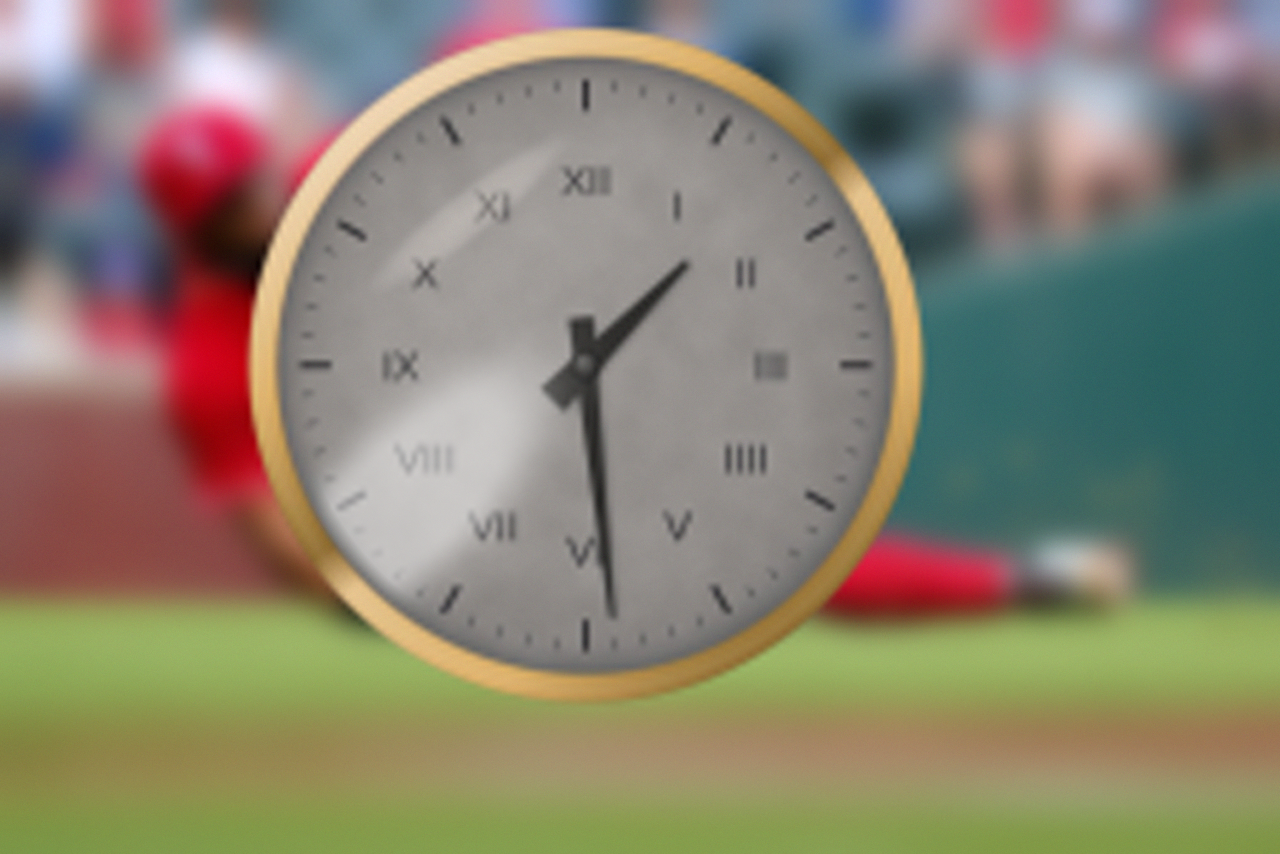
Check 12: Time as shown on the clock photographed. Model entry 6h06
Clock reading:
1h29
